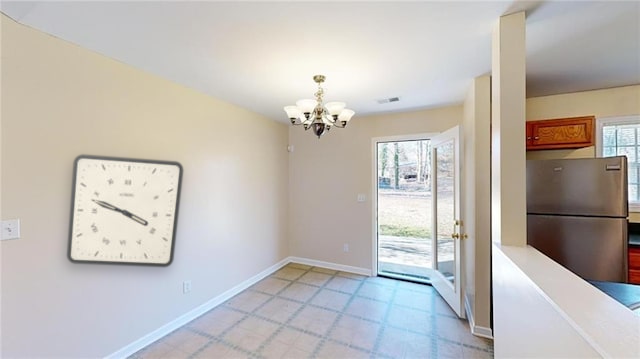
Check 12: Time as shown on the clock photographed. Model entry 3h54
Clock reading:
3h48
